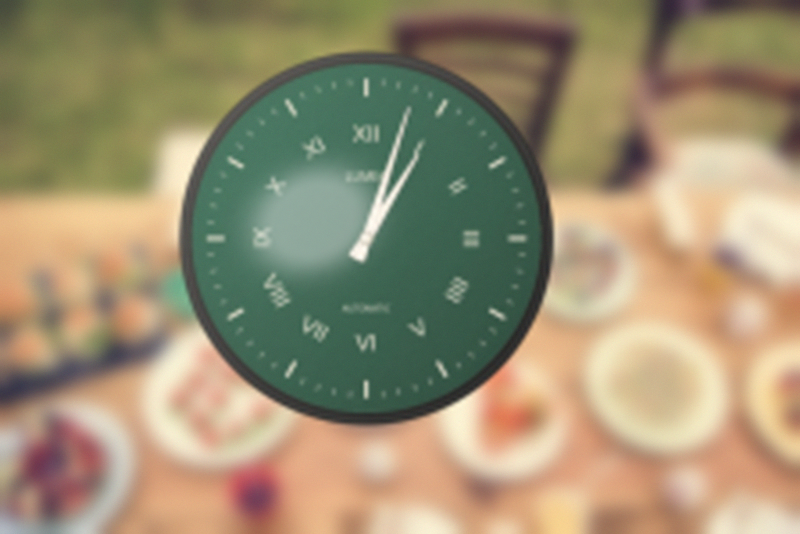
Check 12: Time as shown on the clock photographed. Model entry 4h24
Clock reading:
1h03
